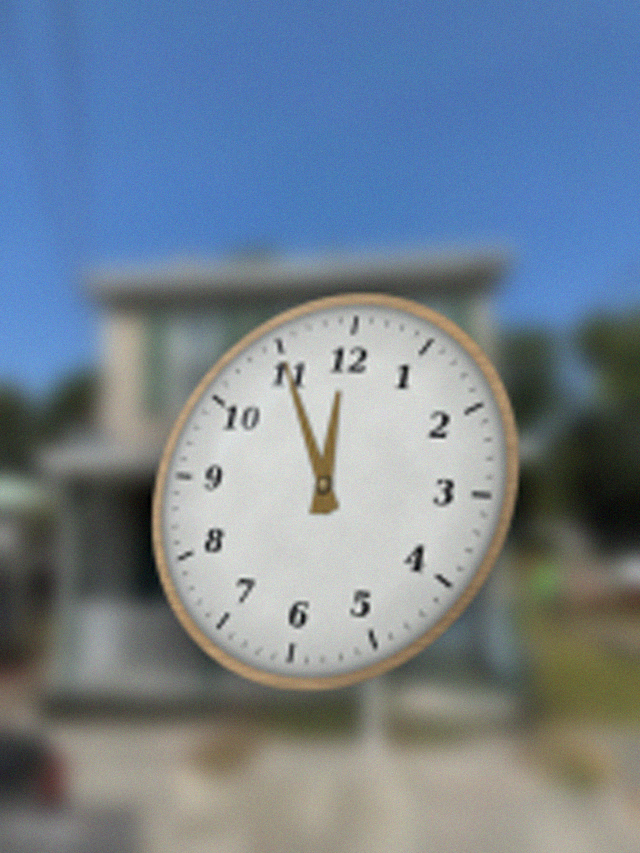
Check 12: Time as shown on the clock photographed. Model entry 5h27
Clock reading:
11h55
